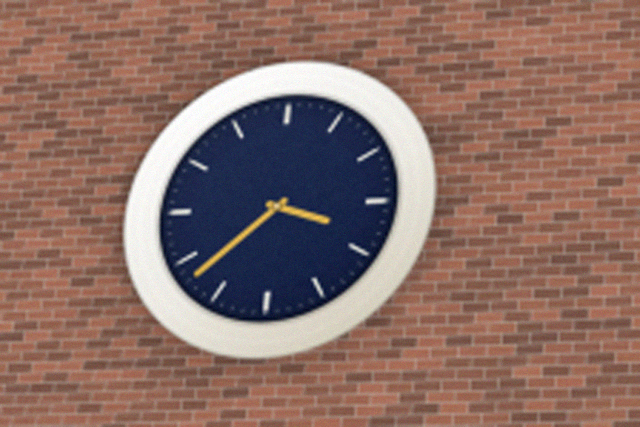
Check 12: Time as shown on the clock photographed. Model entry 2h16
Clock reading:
3h38
